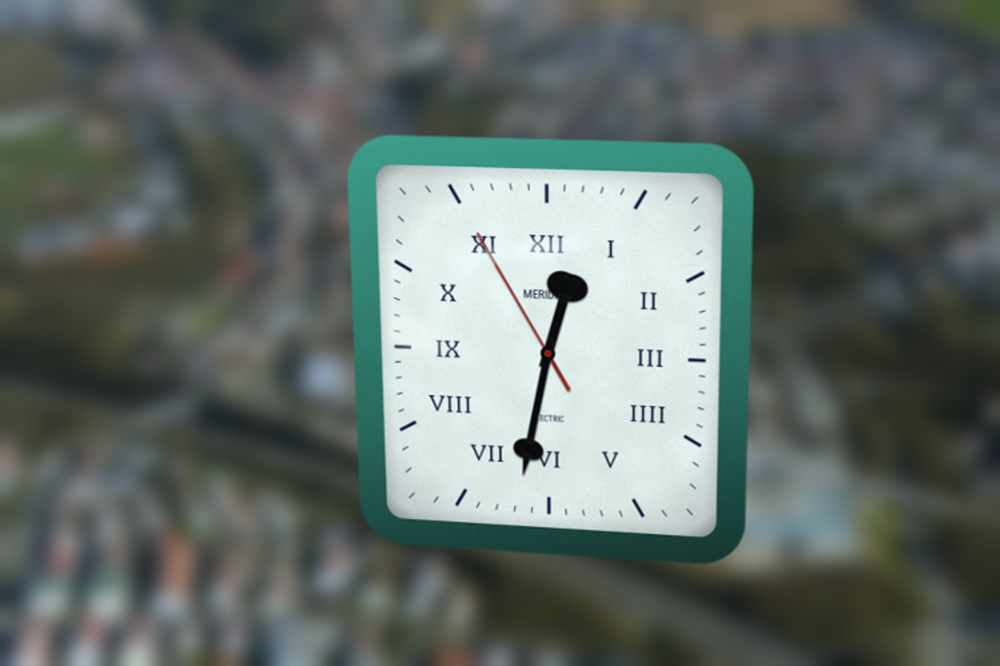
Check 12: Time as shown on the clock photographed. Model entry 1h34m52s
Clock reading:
12h31m55s
